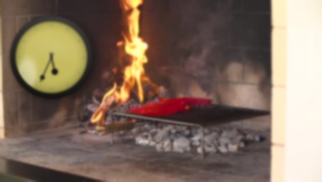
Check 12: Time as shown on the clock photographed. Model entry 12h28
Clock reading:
5h34
